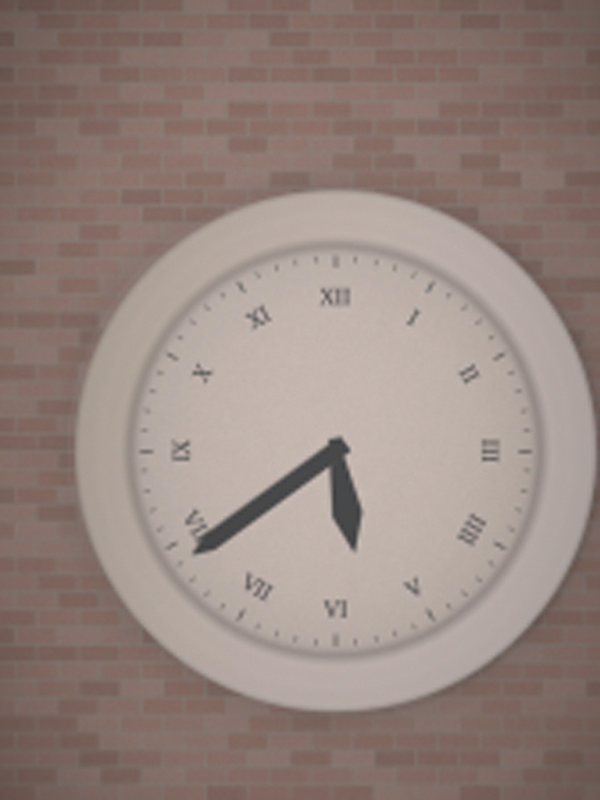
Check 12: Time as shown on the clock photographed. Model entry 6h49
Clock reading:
5h39
